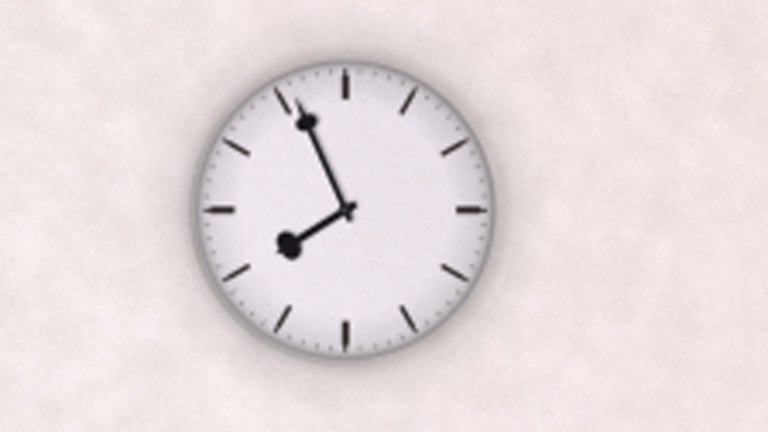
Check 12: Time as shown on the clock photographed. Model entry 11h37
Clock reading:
7h56
